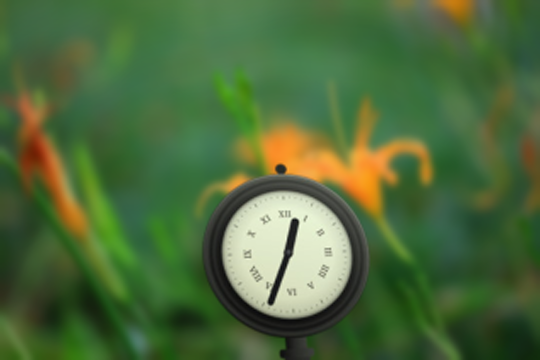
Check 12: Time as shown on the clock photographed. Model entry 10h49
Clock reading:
12h34
